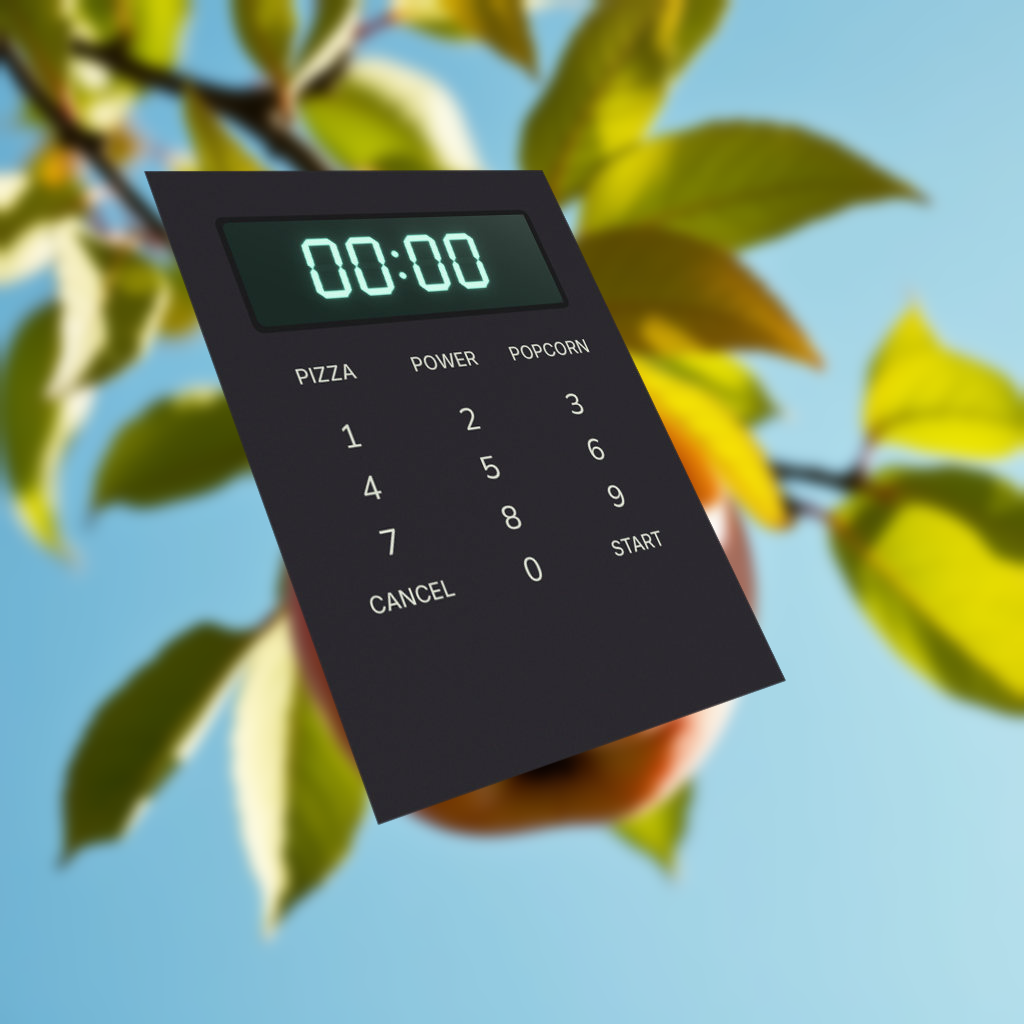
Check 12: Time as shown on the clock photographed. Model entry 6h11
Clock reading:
0h00
